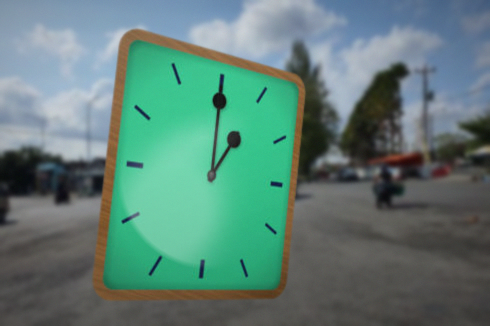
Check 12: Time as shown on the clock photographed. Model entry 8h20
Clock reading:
1h00
